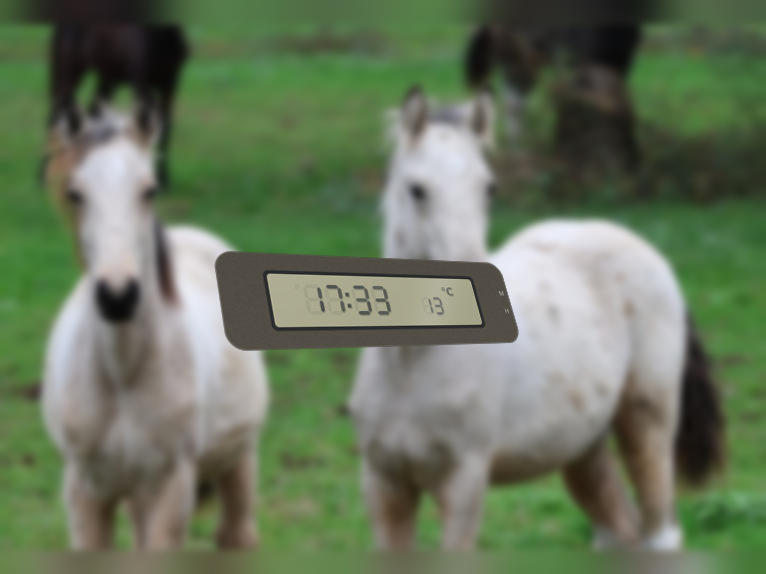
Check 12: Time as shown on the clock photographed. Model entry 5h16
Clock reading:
17h33
